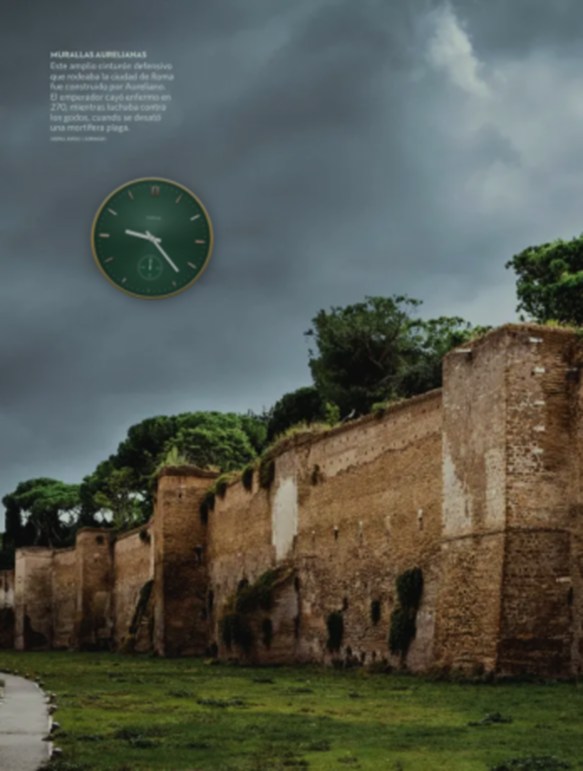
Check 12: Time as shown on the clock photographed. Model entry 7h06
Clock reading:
9h23
